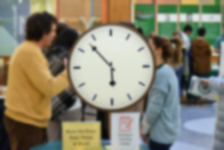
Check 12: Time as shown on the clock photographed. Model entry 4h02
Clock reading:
5h53
